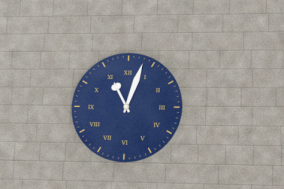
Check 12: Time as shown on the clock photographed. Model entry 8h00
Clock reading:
11h03
